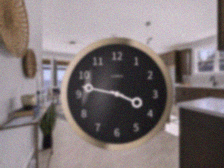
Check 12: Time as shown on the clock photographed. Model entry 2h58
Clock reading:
3h47
